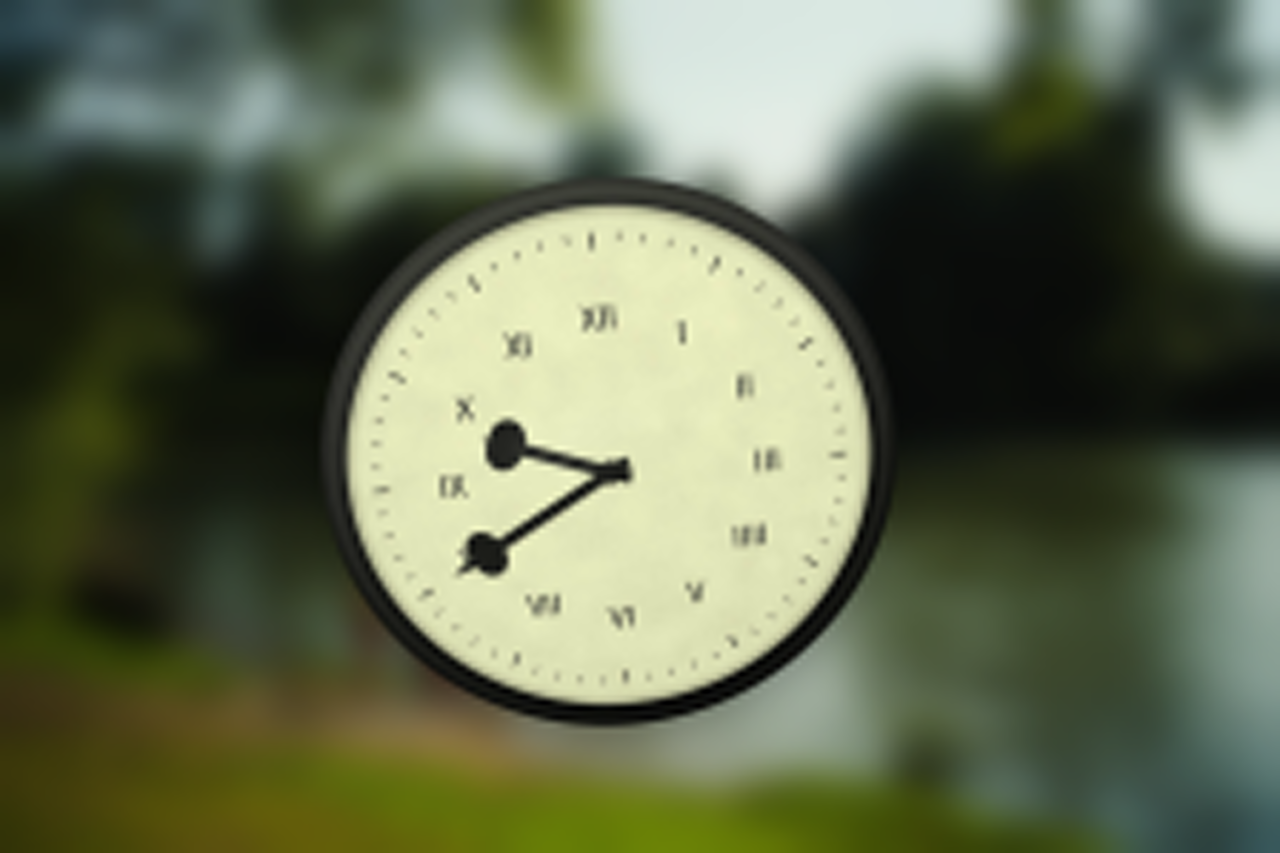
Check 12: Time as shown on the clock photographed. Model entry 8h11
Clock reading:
9h40
